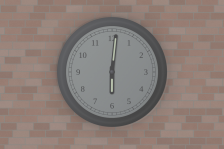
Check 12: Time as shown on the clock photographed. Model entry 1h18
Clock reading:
6h01
